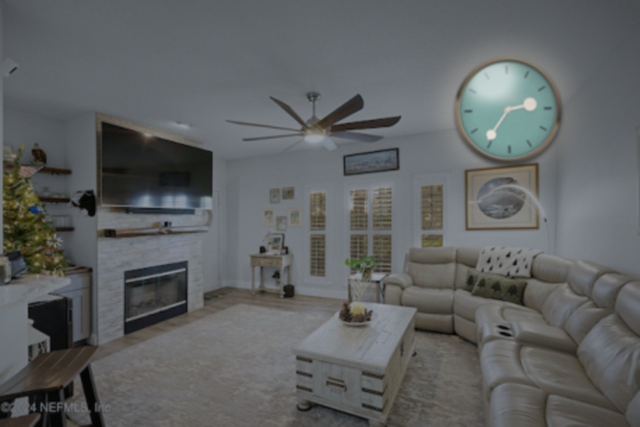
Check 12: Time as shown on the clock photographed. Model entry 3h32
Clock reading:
2h36
